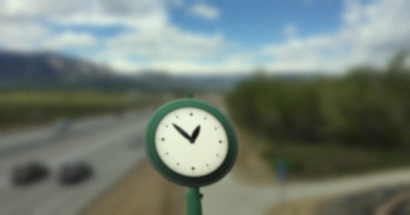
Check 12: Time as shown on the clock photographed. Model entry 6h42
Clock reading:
12h52
